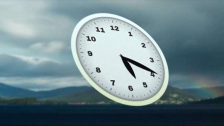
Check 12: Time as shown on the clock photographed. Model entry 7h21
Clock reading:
5h19
